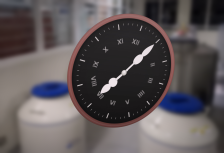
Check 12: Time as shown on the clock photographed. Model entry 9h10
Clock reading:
7h05
